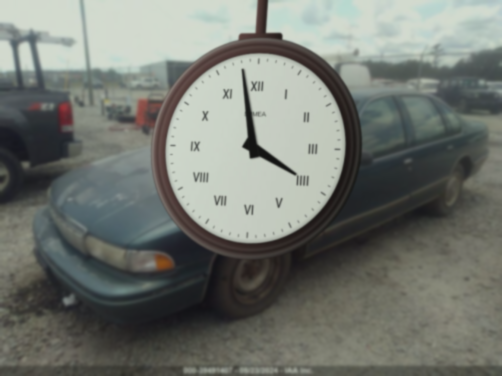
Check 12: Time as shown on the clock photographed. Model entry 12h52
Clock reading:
3h58
